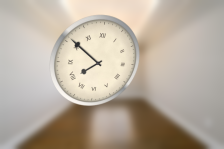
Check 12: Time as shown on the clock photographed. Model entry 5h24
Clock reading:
7h51
